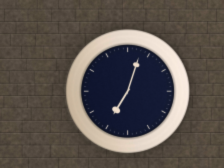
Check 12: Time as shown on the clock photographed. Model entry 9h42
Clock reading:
7h03
